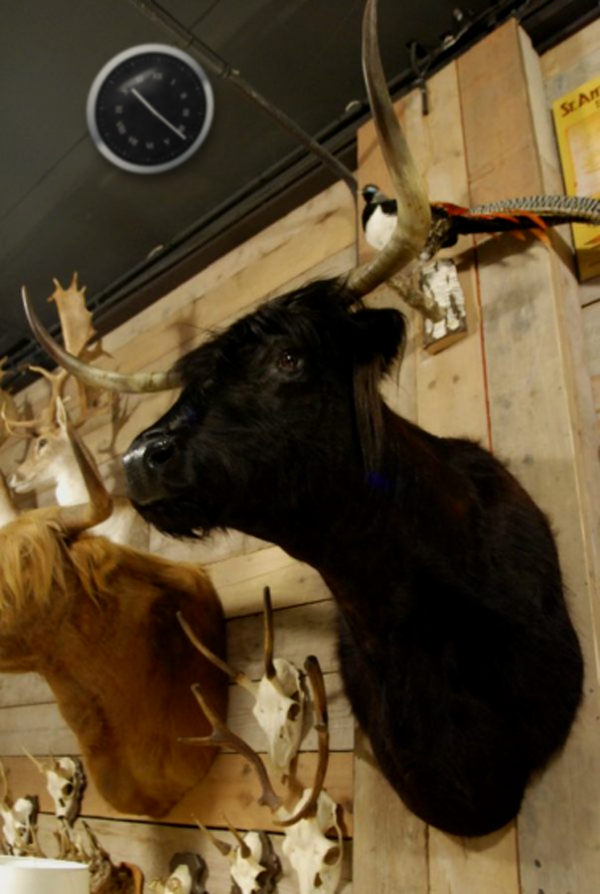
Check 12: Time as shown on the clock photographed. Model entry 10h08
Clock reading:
10h21
